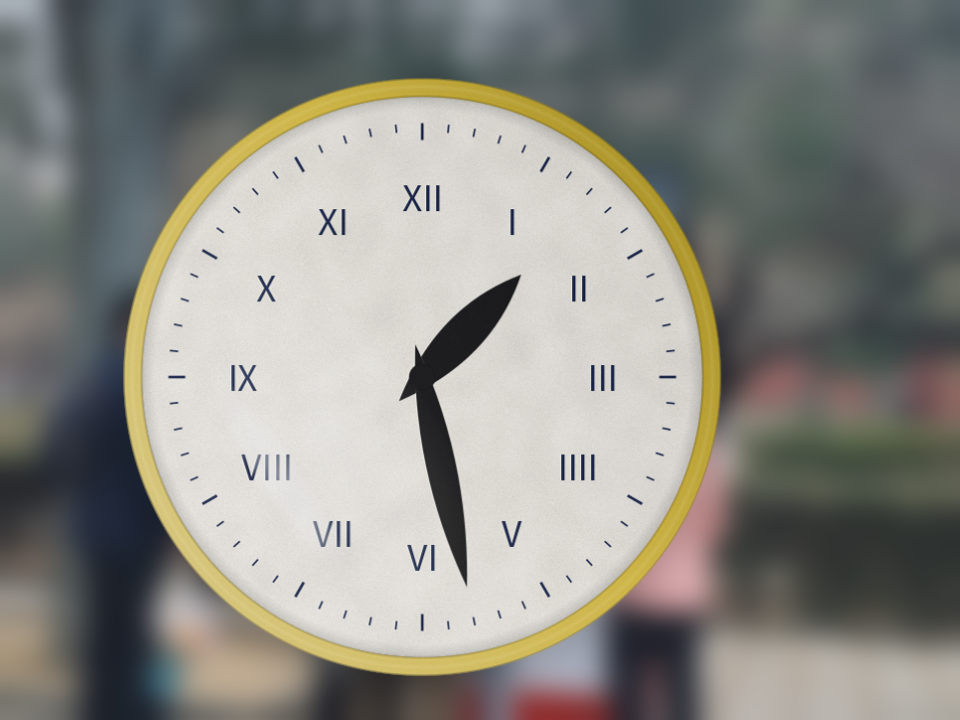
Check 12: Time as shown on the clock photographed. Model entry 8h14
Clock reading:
1h28
